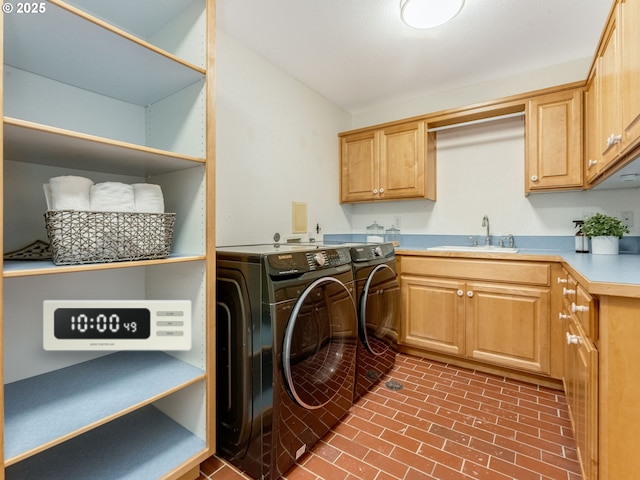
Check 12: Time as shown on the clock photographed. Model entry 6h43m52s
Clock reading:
10h00m49s
